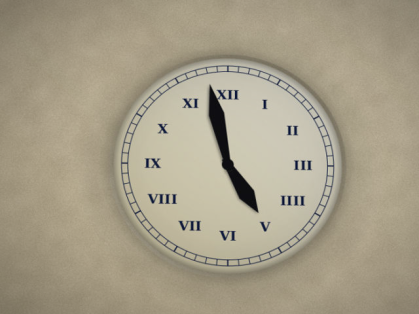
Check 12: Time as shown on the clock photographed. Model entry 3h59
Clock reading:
4h58
